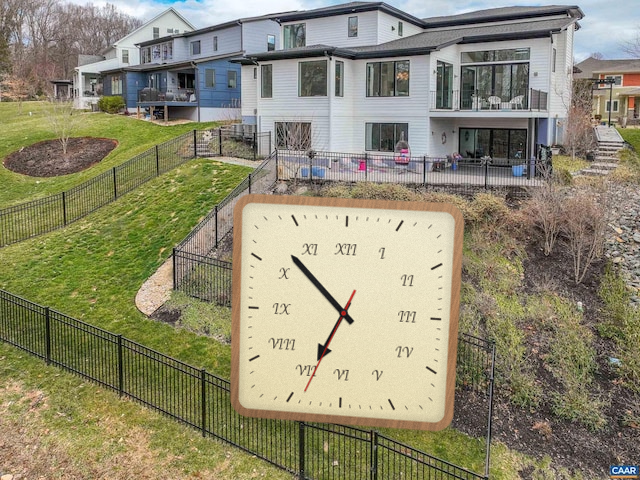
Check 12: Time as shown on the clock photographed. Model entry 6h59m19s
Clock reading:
6h52m34s
